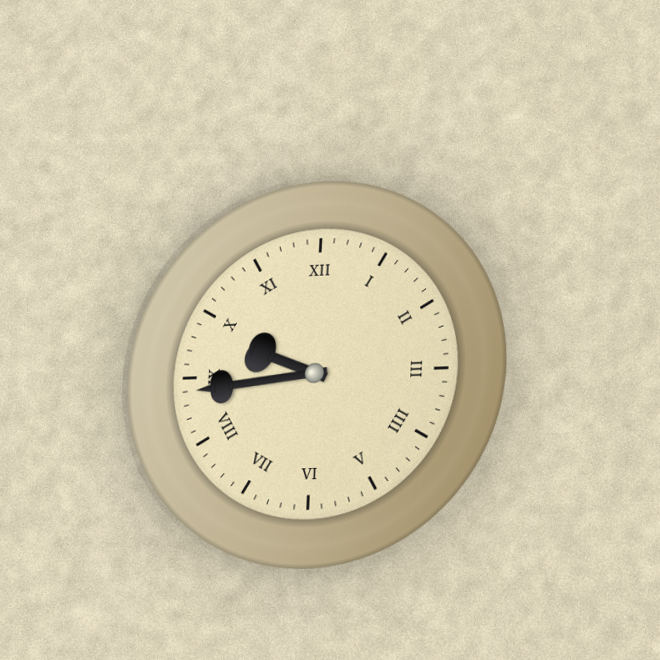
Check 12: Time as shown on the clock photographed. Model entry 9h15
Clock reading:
9h44
